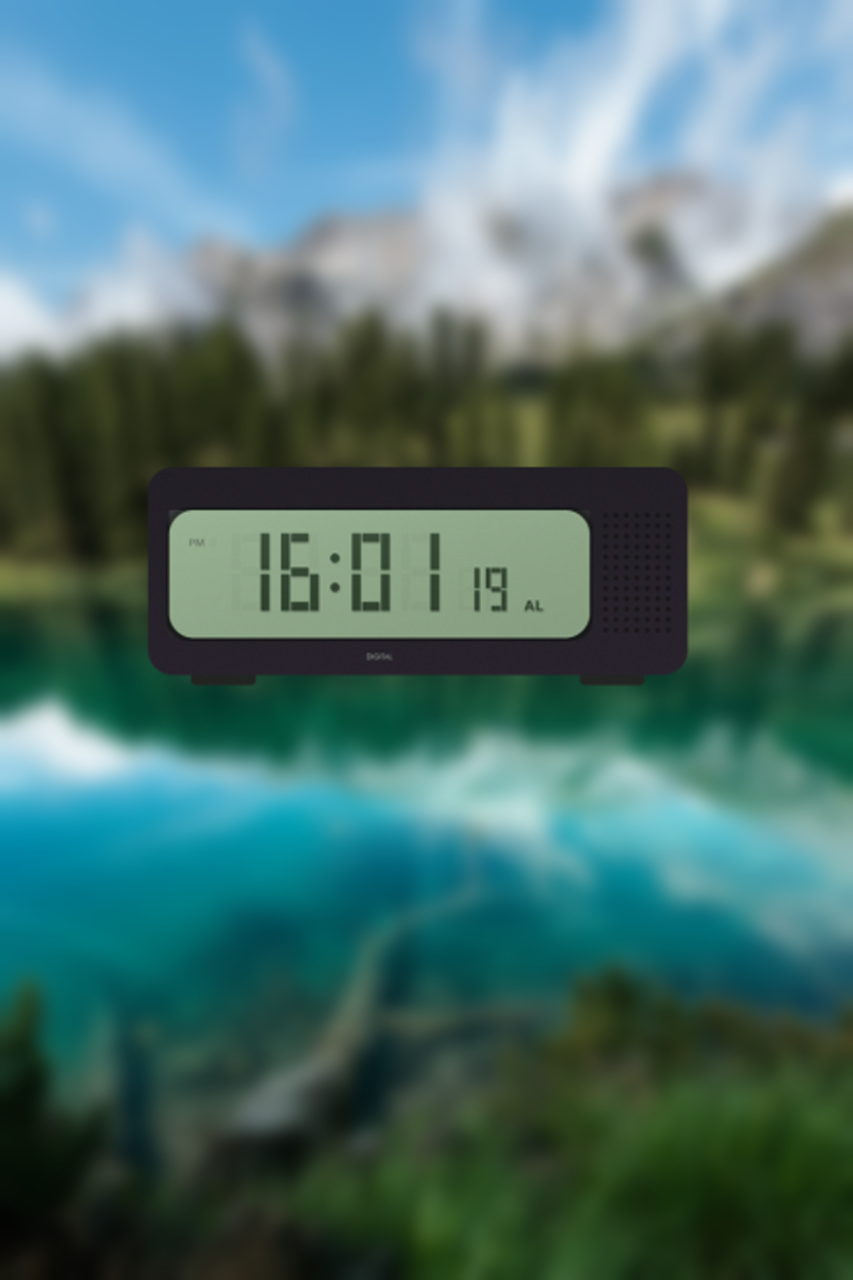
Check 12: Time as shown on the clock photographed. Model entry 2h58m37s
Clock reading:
16h01m19s
